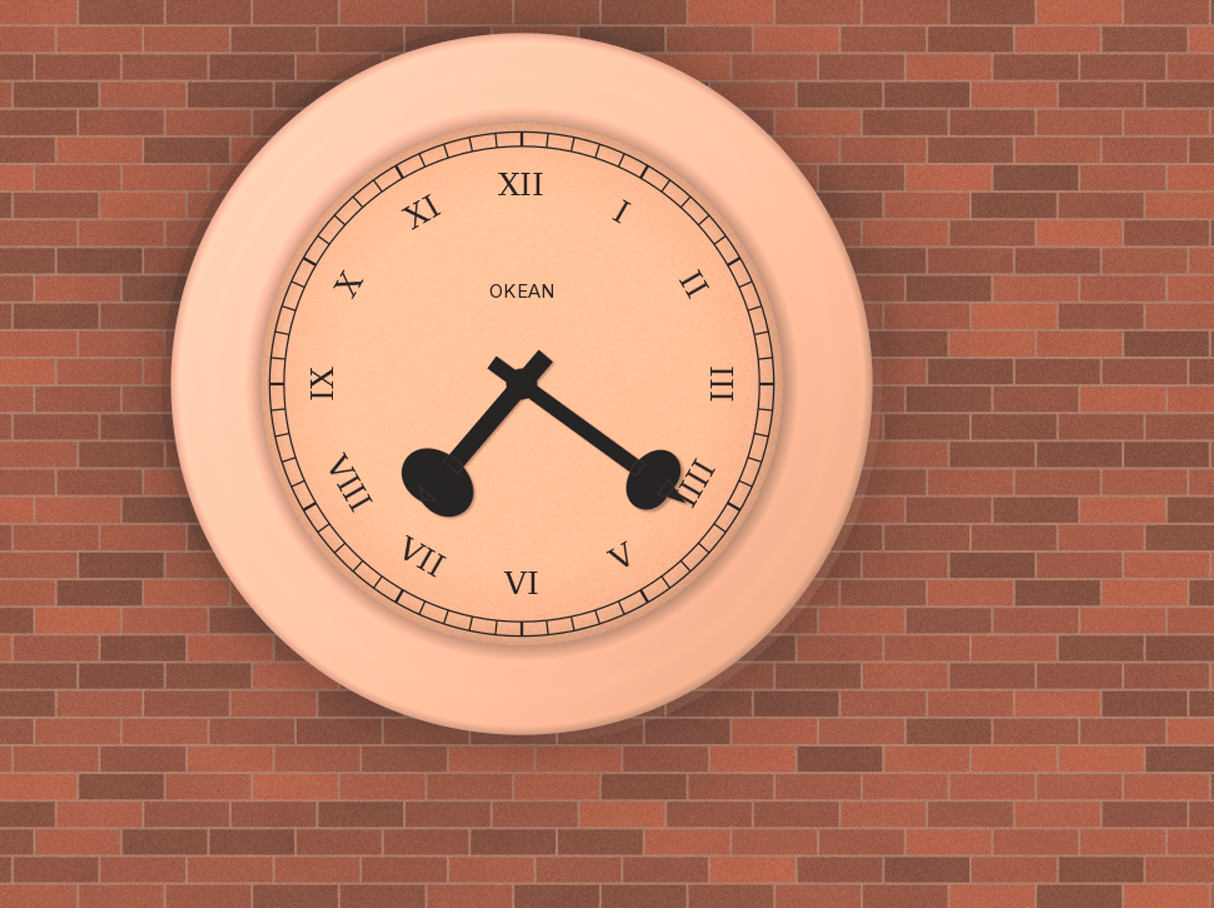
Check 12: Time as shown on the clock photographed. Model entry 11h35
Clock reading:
7h21
